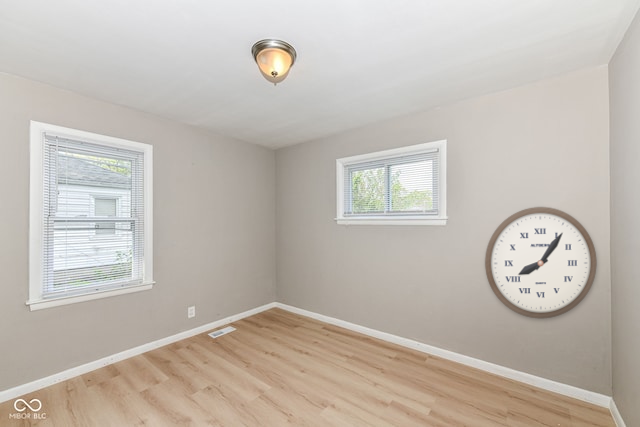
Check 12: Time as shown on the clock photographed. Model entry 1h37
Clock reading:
8h06
